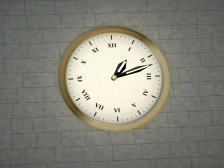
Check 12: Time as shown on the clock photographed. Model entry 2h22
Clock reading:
1h12
